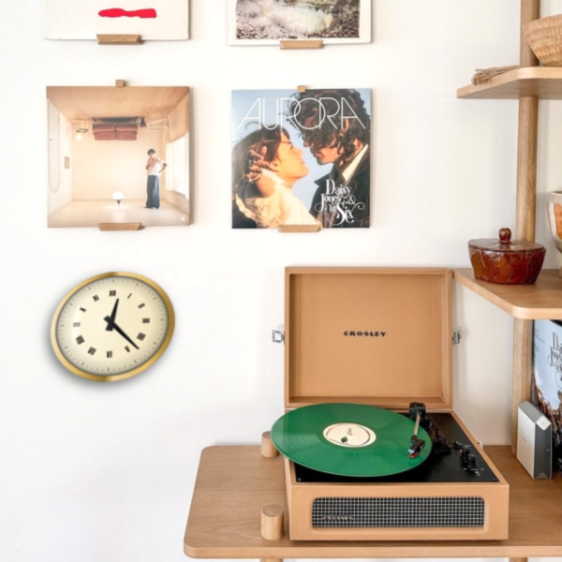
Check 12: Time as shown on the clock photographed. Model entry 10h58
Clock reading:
12h23
